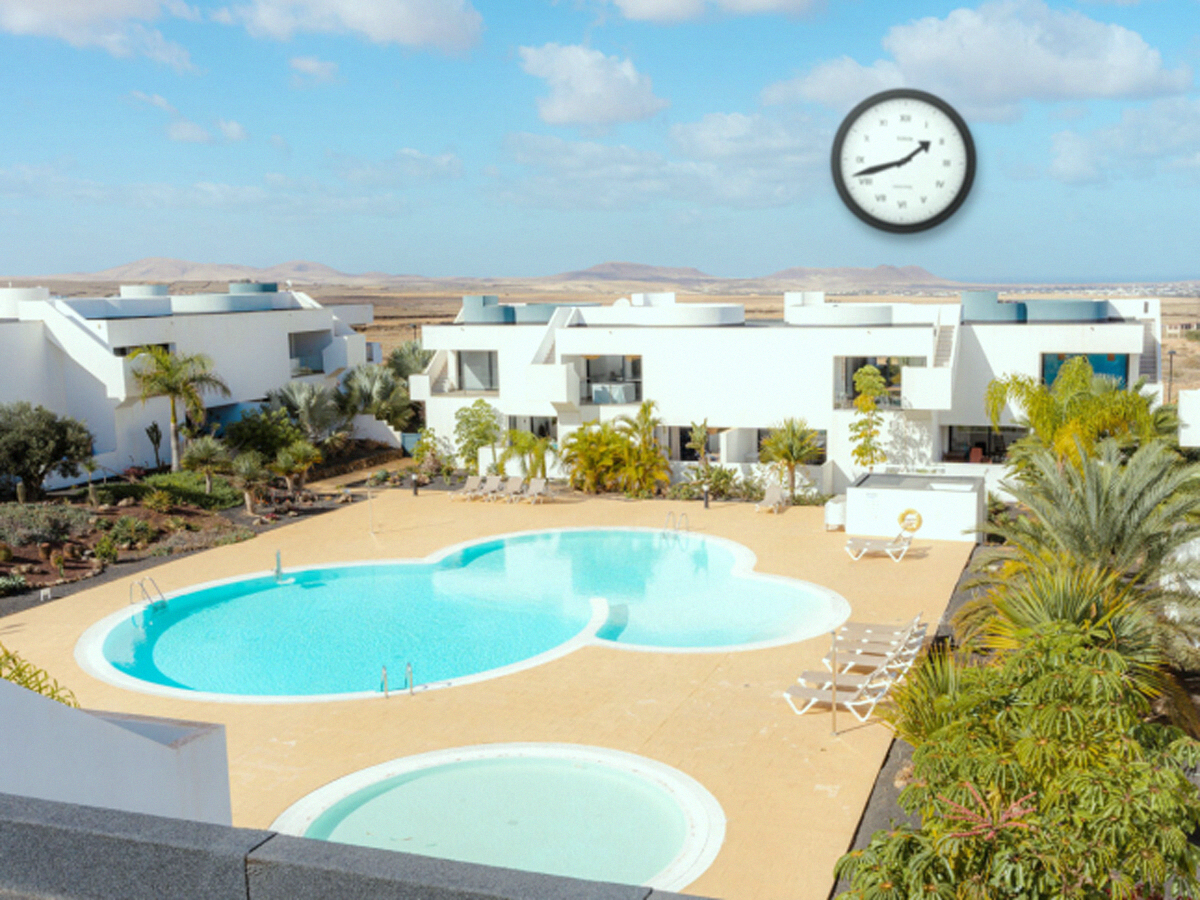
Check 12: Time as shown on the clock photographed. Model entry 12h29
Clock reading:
1h42
